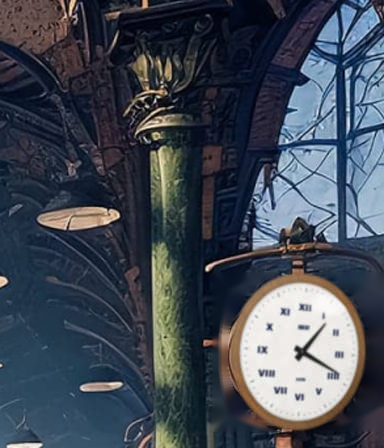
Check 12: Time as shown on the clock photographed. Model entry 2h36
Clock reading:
1h19
